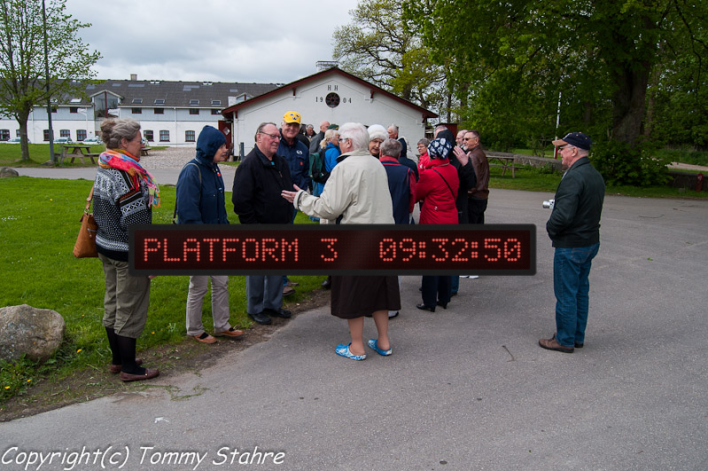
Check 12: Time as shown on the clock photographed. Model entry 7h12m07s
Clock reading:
9h32m50s
